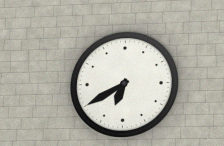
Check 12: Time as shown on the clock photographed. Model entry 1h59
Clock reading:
6h40
